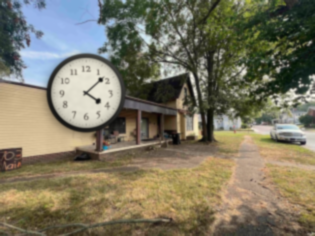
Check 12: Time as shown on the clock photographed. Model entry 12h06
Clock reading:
4h08
